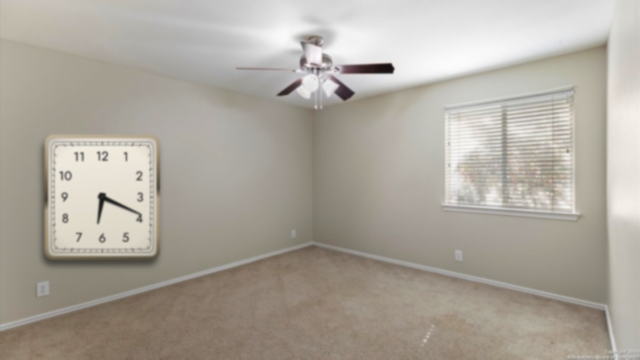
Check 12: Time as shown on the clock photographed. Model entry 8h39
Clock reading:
6h19
